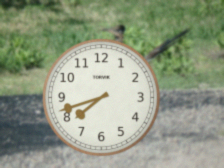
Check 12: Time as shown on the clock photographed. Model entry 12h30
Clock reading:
7h42
